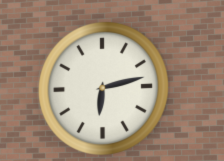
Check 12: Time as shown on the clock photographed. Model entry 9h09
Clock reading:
6h13
